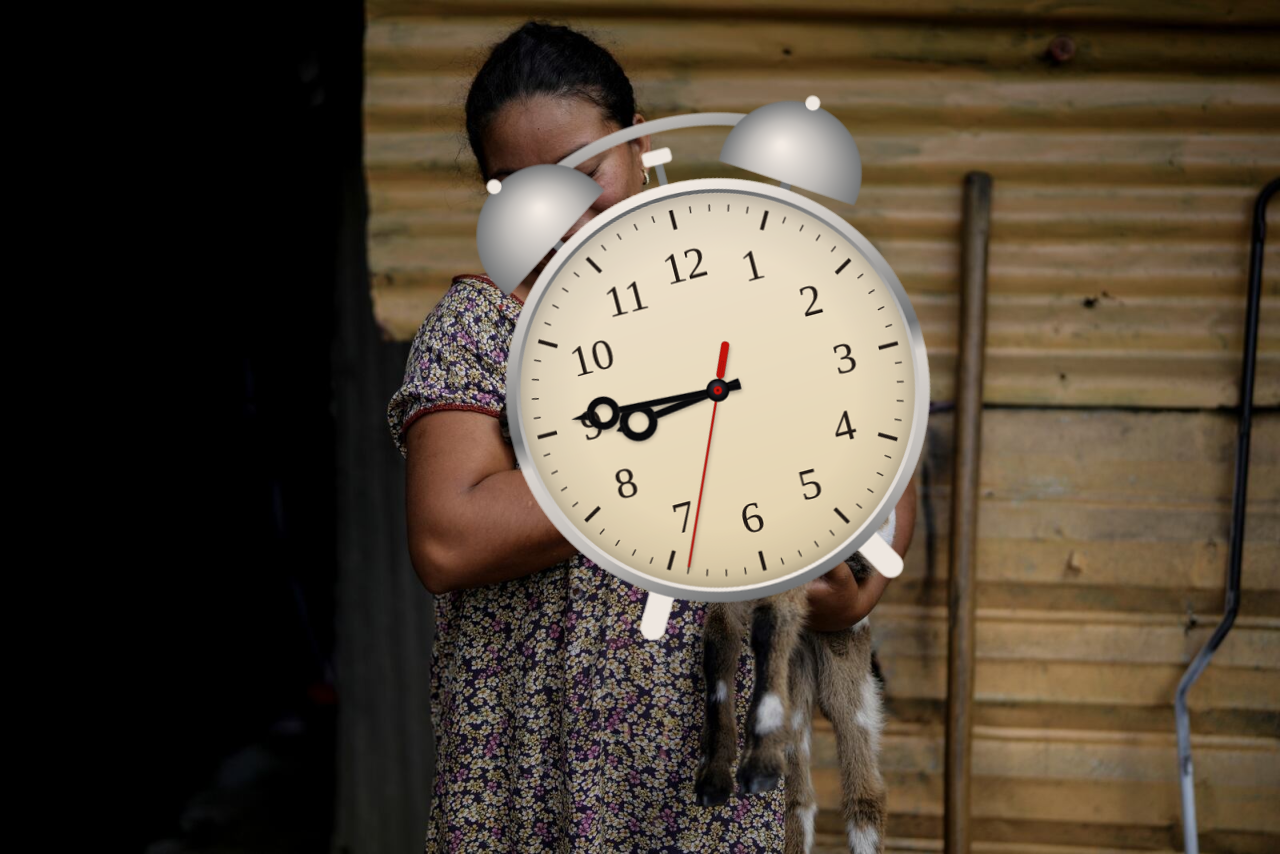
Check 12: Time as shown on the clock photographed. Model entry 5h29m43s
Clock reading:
8h45m34s
